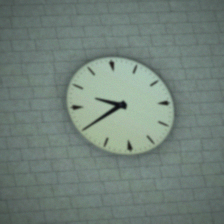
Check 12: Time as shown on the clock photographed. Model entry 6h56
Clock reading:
9h40
